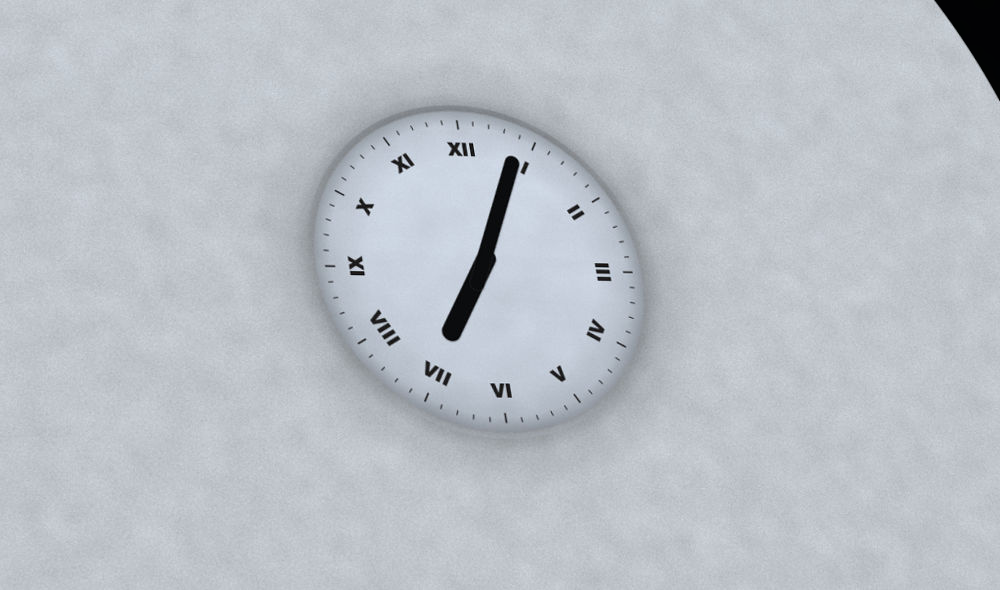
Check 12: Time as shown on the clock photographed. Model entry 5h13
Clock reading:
7h04
